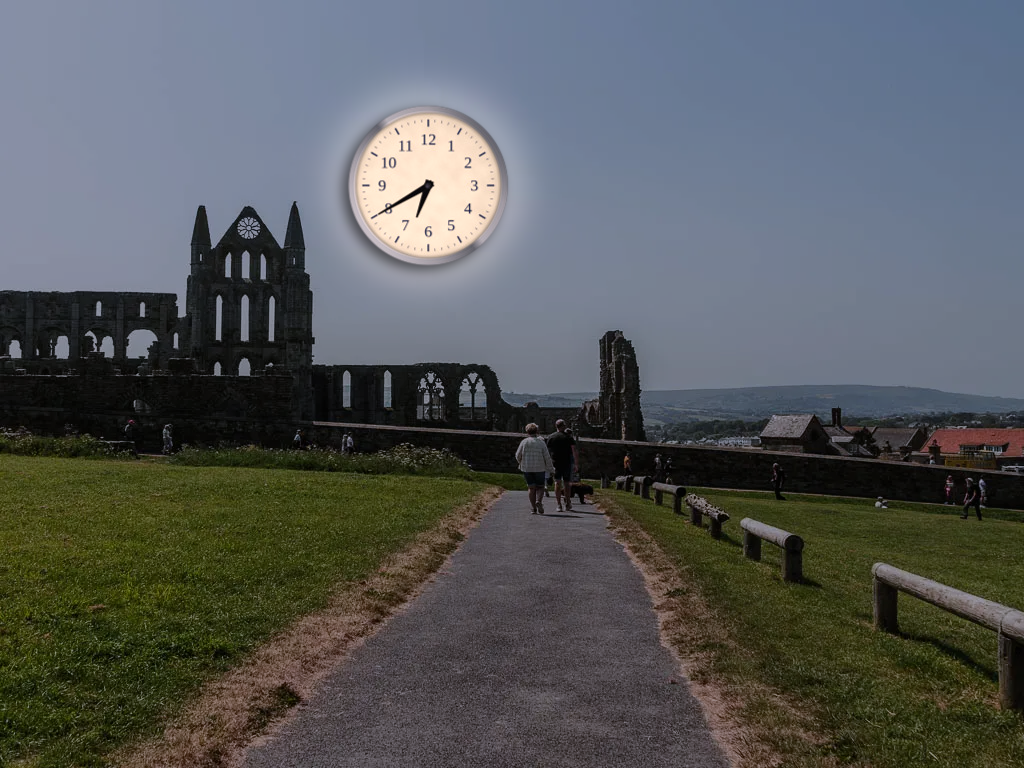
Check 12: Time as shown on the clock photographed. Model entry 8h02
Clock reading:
6h40
